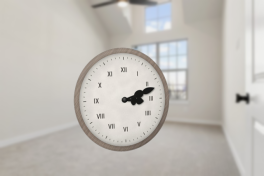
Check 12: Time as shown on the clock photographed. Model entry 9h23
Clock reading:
3h12
